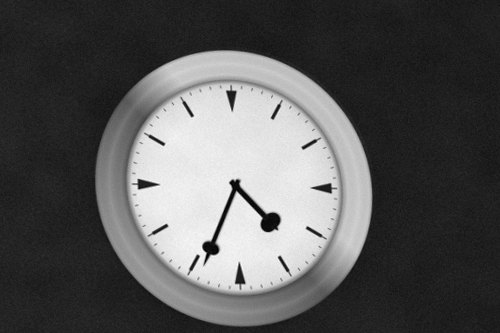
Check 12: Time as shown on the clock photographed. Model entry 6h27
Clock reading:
4h34
